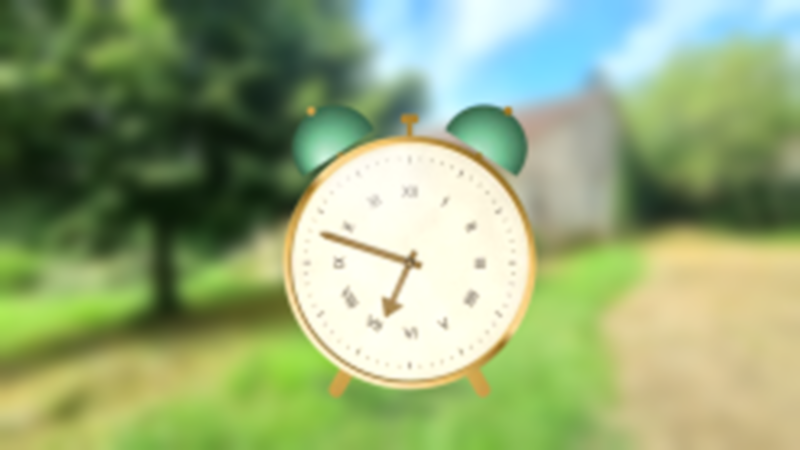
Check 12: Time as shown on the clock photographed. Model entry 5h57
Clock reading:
6h48
